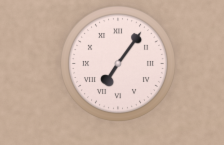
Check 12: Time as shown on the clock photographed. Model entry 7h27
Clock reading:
7h06
